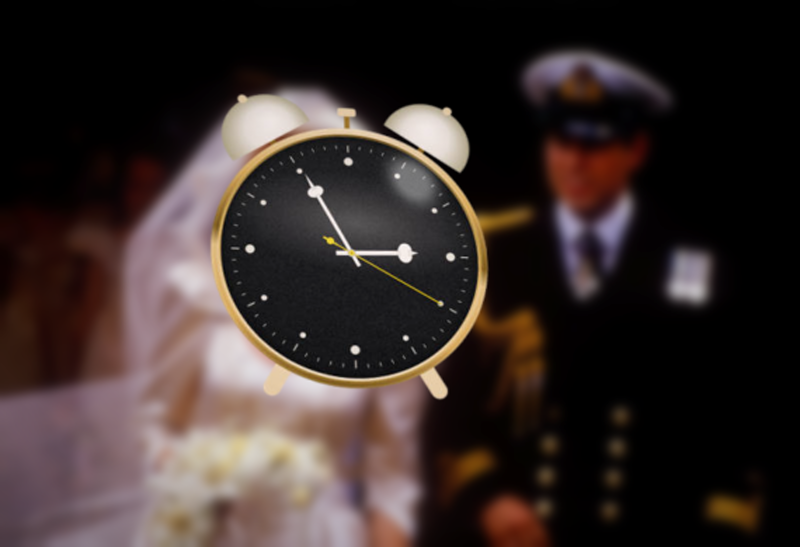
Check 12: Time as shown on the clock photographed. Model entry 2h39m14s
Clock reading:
2h55m20s
